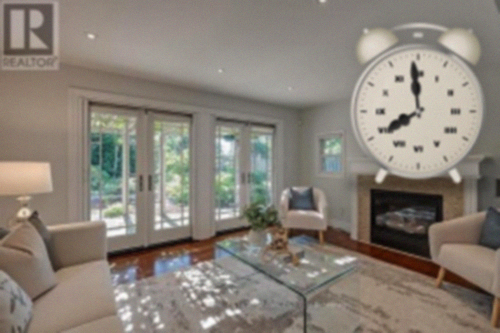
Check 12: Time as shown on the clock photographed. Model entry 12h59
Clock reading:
7h59
